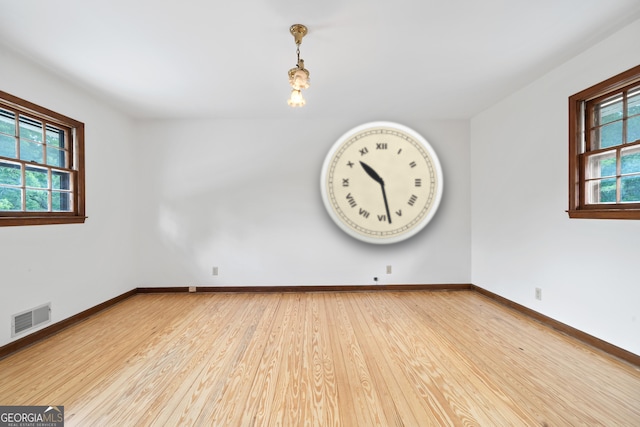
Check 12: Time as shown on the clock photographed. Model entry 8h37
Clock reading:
10h28
